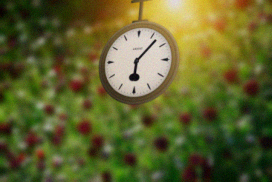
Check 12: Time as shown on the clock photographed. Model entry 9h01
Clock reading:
6h07
